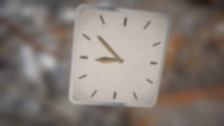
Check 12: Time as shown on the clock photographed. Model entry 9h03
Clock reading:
8h52
